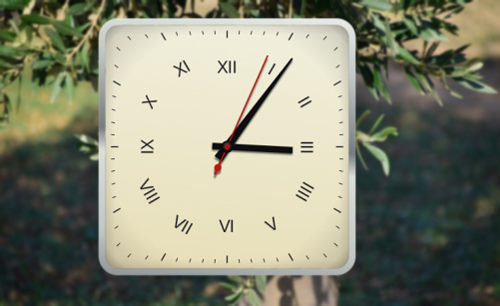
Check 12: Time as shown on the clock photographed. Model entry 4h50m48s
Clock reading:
3h06m04s
